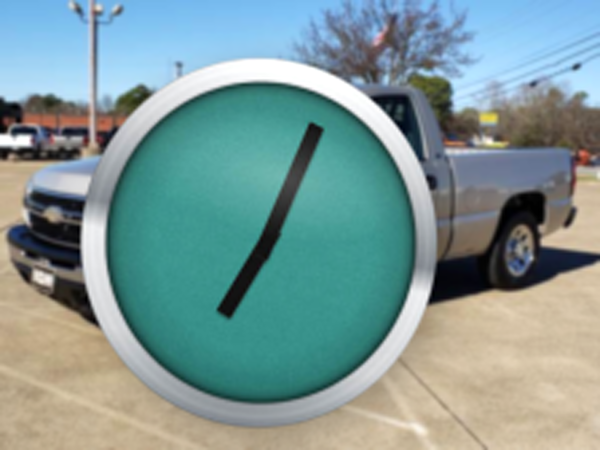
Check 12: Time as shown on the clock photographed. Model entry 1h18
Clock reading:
7h04
